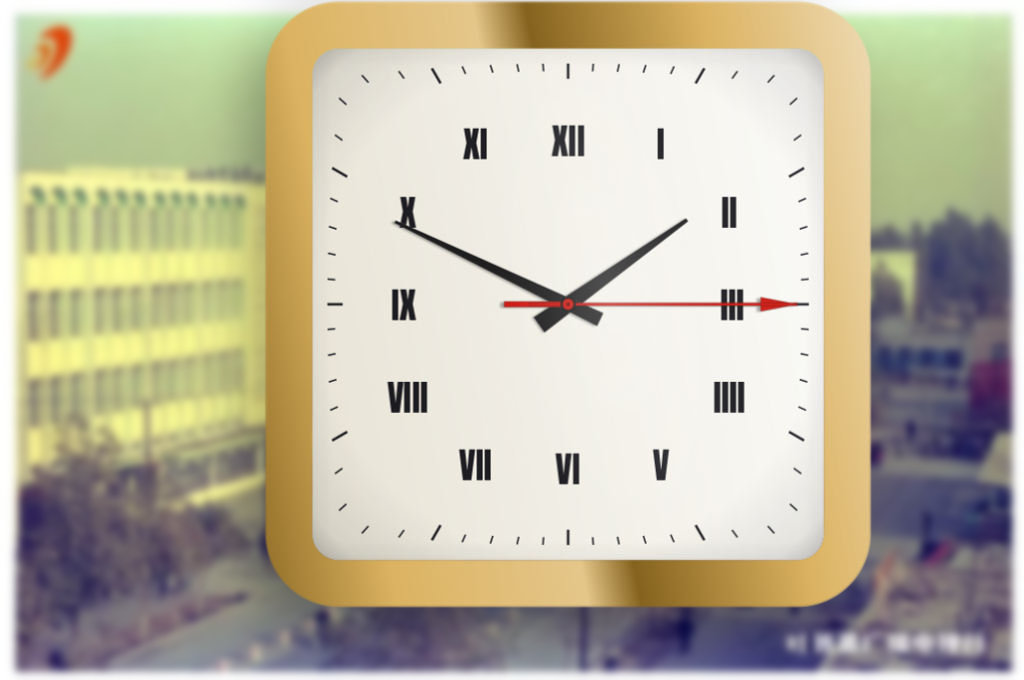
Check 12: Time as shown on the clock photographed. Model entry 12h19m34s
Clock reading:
1h49m15s
